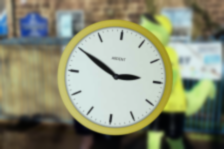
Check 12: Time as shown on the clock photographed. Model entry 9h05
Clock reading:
2h50
